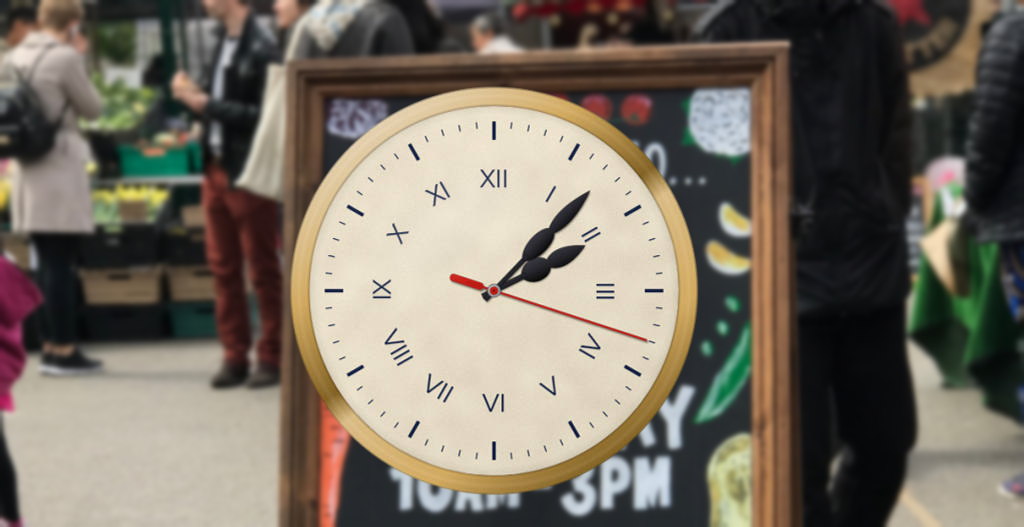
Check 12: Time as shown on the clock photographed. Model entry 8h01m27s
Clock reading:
2h07m18s
